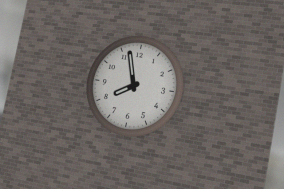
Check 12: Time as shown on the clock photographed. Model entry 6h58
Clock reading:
7h57
